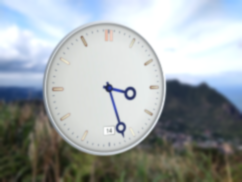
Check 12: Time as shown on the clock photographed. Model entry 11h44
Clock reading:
3h27
